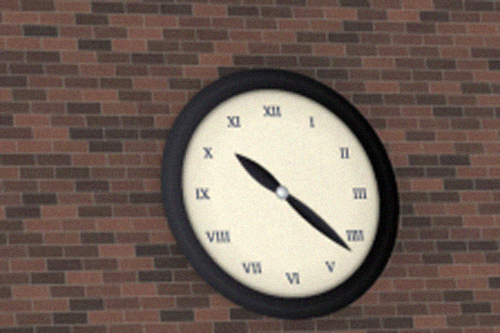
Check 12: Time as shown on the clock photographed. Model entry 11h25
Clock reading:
10h22
